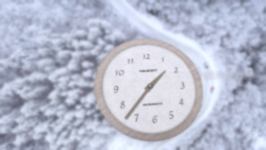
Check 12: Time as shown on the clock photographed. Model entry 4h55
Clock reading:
1h37
